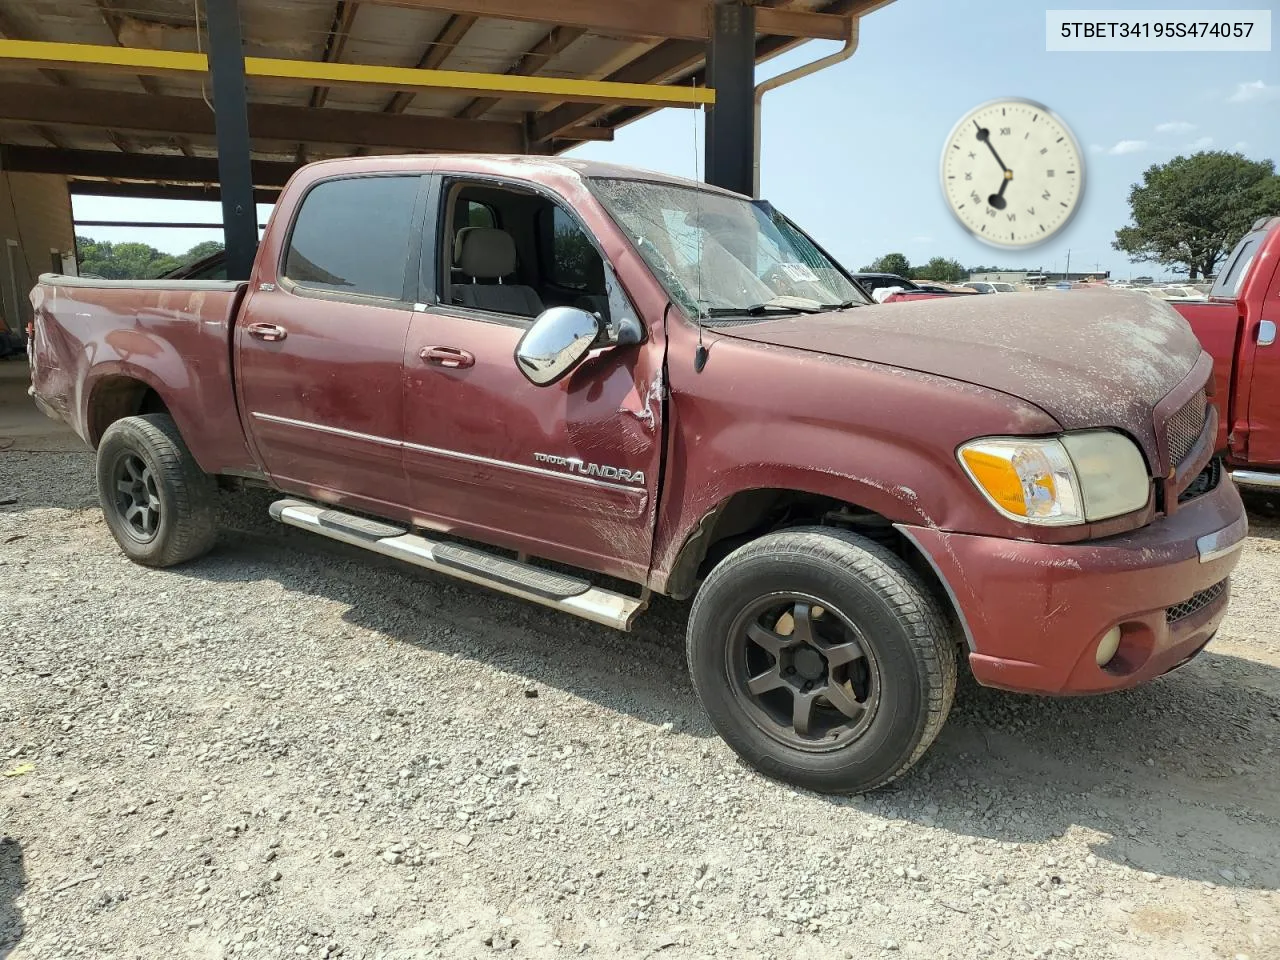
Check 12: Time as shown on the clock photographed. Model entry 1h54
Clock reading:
6h55
